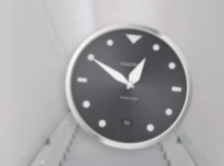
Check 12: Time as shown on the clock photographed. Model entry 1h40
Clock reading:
12h50
